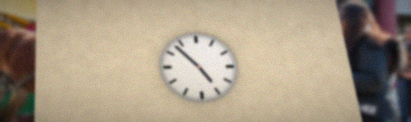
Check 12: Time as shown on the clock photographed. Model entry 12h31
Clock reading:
4h53
